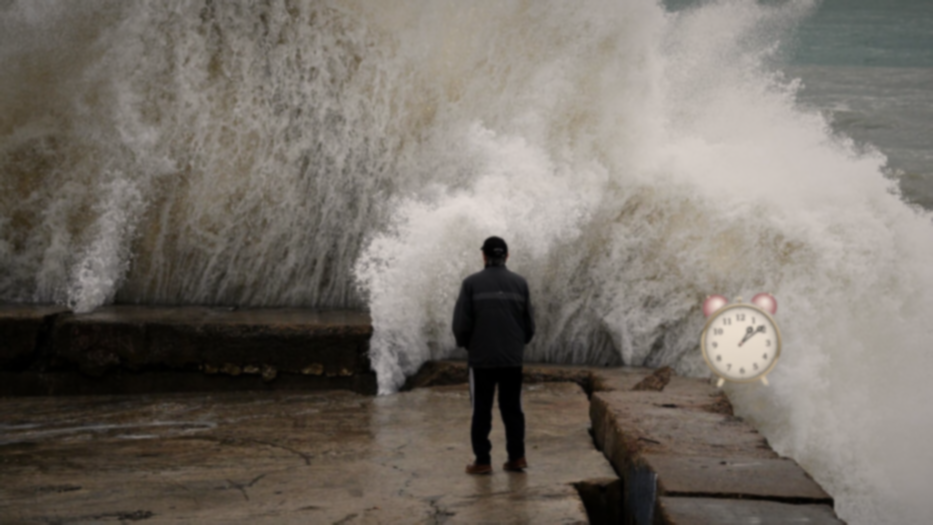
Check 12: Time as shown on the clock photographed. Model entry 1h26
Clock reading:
1h09
